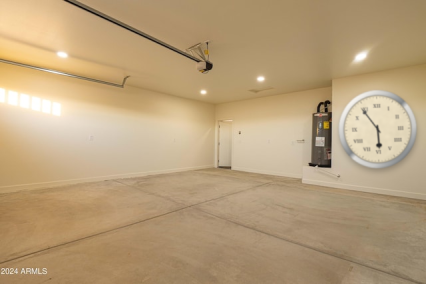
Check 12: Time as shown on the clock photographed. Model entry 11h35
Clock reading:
5h54
